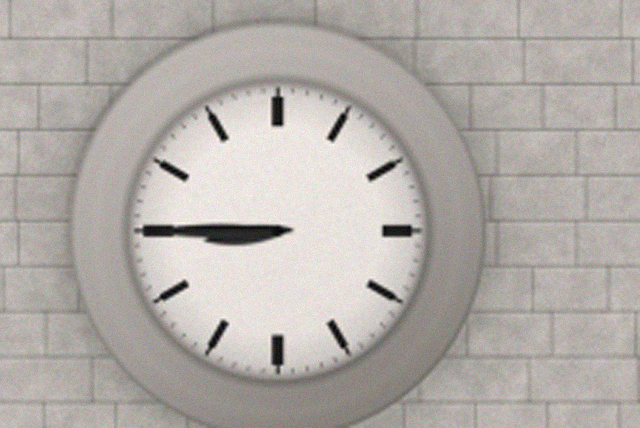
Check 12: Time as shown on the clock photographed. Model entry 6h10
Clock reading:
8h45
